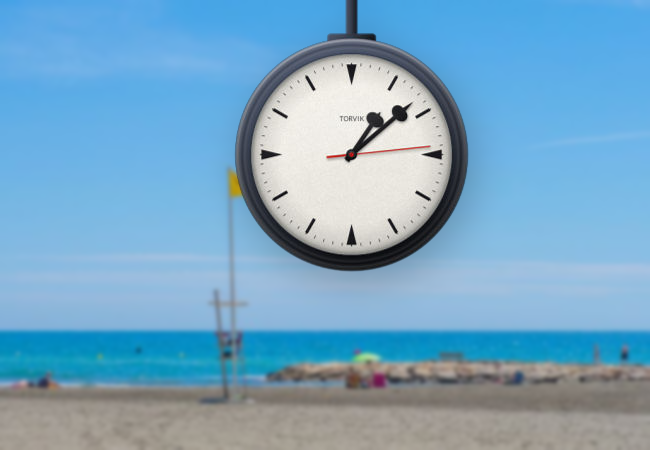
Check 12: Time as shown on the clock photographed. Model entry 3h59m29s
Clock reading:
1h08m14s
